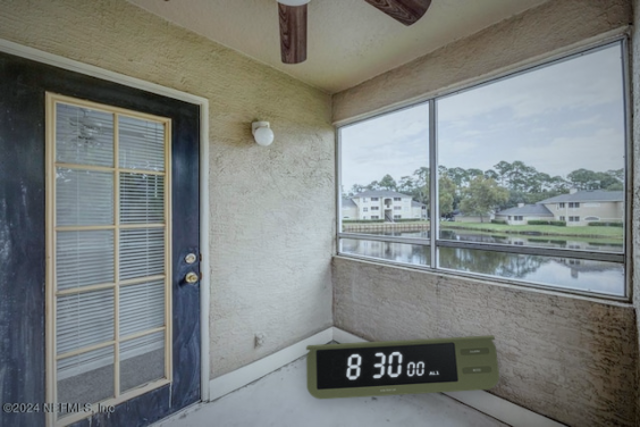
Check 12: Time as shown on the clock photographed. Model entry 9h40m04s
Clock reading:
8h30m00s
